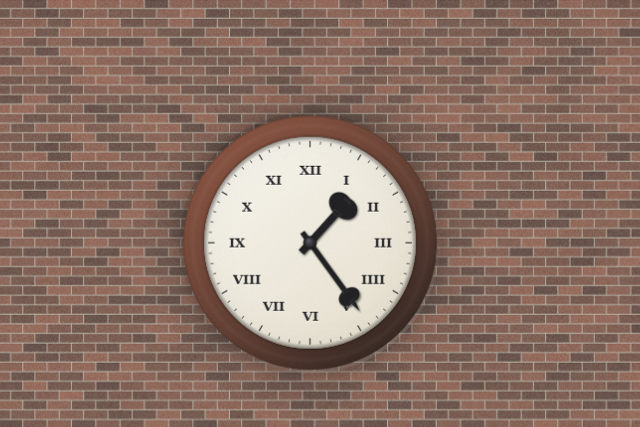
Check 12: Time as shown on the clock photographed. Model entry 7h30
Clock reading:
1h24
